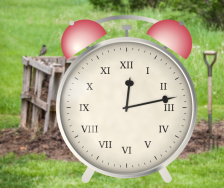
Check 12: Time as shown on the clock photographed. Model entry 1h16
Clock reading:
12h13
